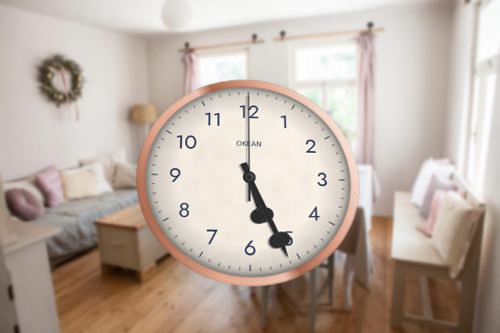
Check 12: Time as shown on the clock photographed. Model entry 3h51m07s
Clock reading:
5h26m00s
